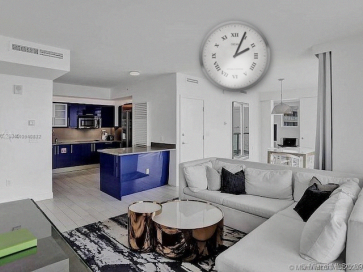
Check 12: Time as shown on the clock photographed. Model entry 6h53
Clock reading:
2h04
